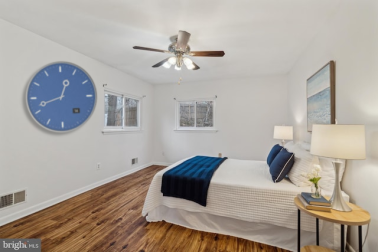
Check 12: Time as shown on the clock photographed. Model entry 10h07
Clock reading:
12h42
